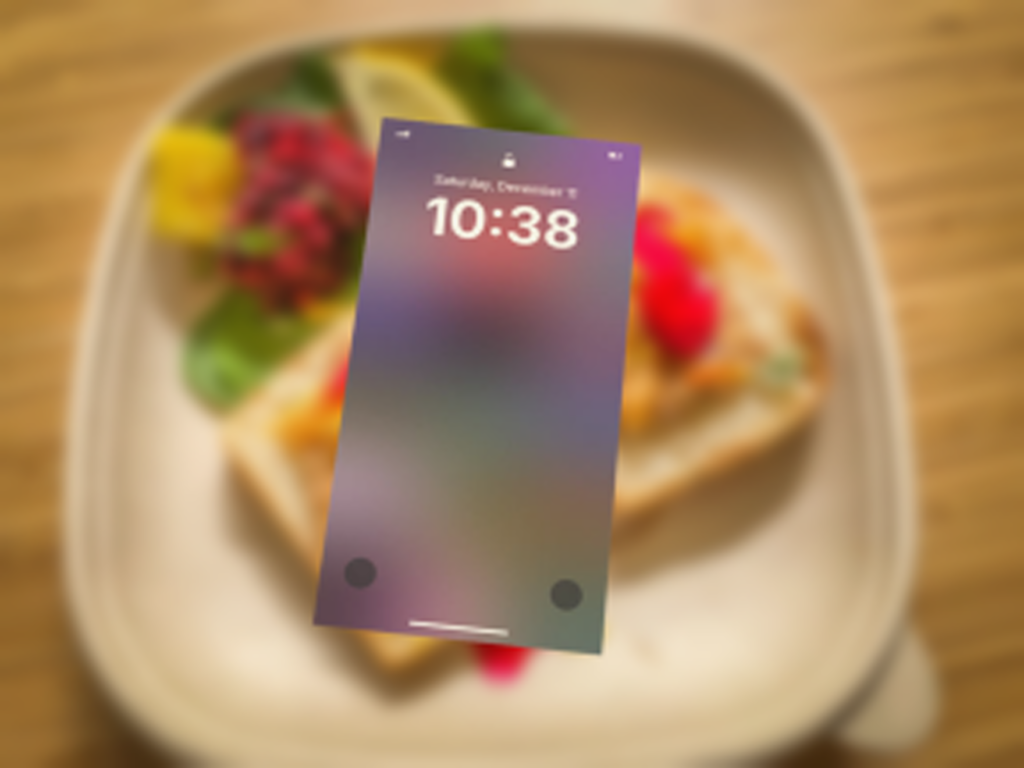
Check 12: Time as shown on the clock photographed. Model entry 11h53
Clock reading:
10h38
